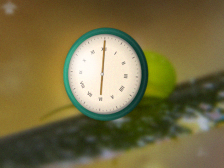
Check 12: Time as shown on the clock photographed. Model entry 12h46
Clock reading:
6h00
